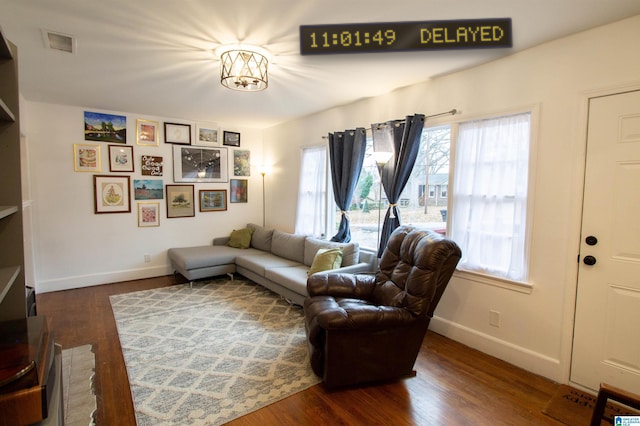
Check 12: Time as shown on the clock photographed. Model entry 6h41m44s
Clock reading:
11h01m49s
